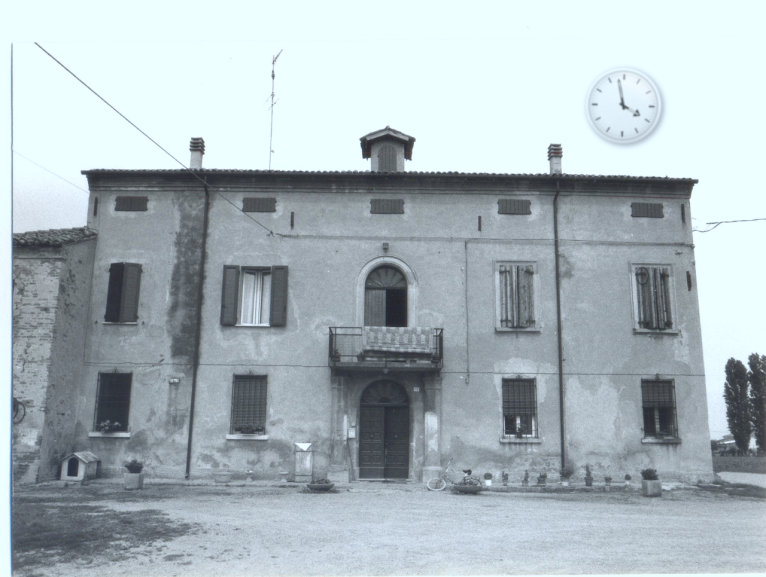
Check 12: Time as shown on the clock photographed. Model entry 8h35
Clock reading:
3h58
